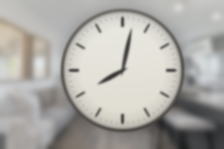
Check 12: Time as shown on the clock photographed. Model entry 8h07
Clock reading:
8h02
